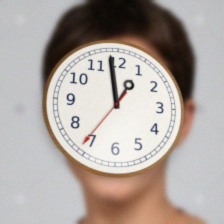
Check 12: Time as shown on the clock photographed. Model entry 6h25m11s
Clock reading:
12h58m36s
